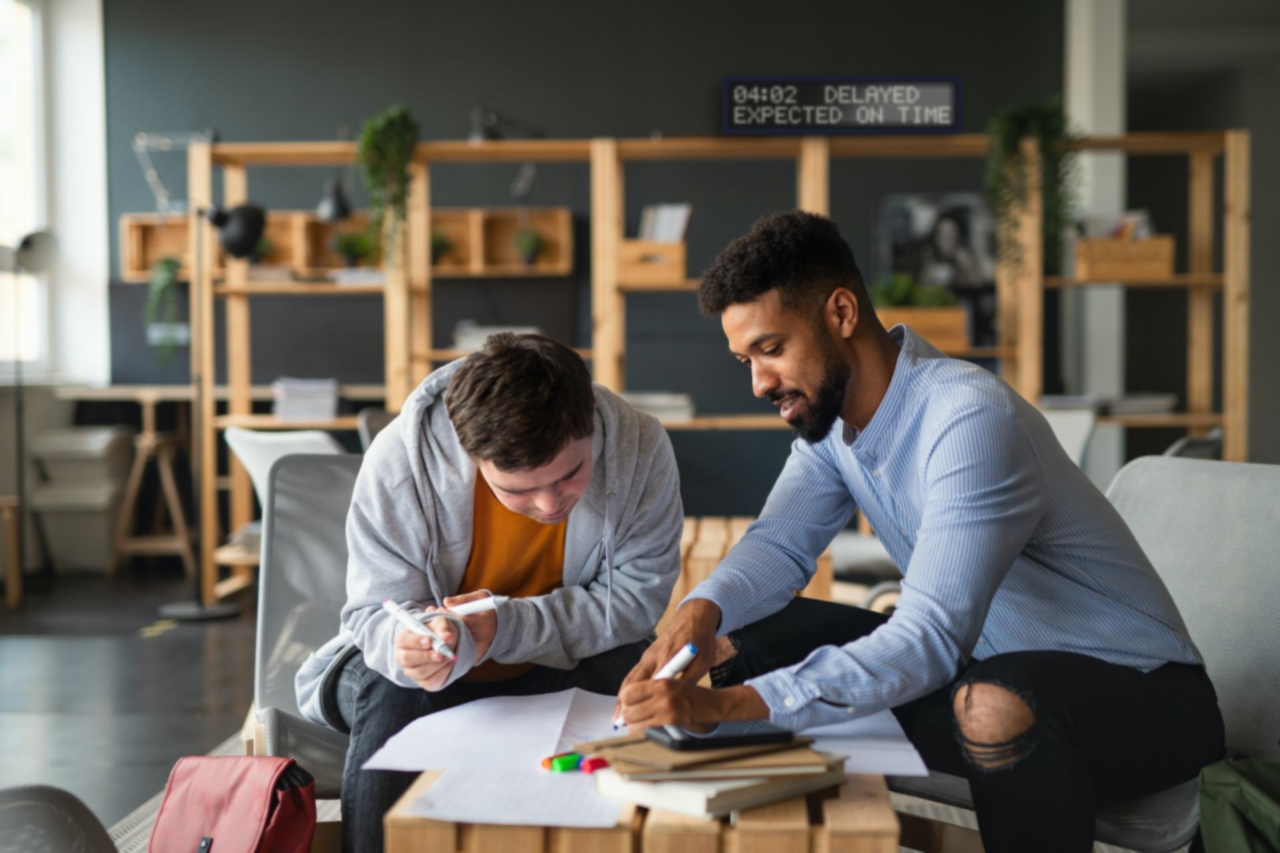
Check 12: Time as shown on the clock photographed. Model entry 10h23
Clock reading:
4h02
